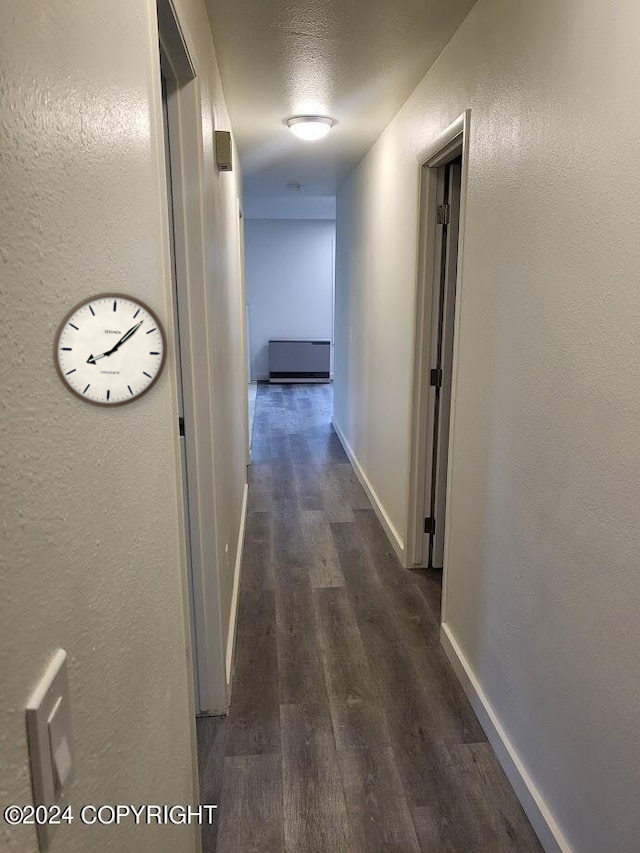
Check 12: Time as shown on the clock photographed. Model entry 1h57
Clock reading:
8h07
